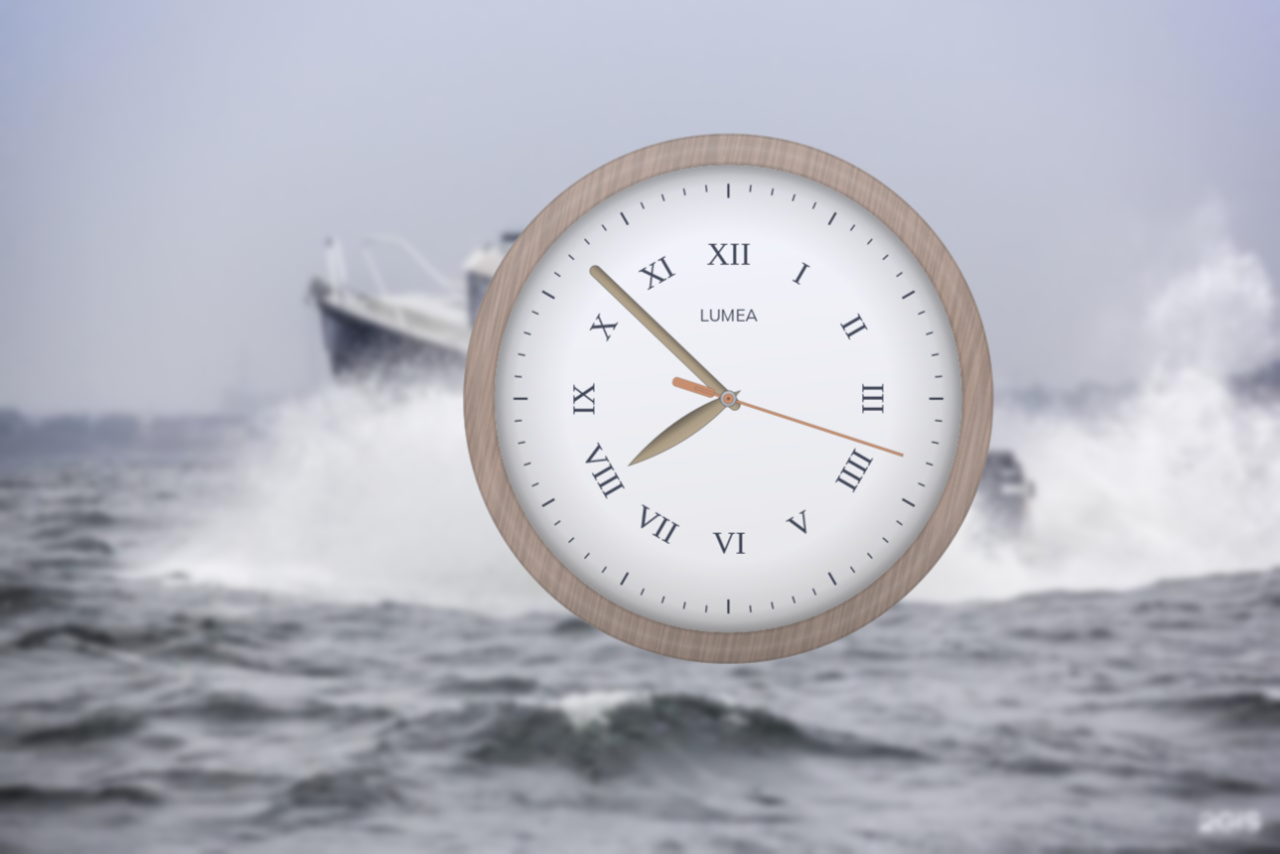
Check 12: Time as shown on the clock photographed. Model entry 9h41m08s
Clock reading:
7h52m18s
